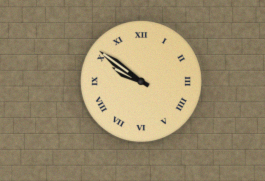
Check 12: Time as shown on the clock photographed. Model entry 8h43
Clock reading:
9h51
